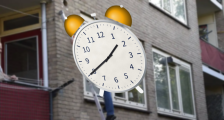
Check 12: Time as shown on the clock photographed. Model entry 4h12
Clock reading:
1h40
